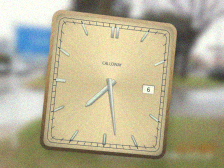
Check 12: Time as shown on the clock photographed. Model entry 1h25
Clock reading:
7h28
